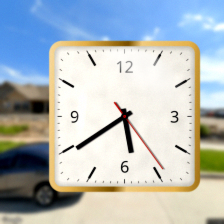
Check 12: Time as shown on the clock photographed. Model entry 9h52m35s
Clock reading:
5h39m24s
